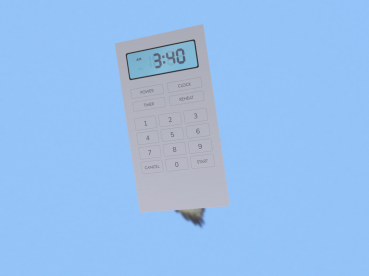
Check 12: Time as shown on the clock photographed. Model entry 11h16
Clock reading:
3h40
